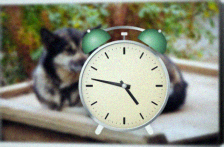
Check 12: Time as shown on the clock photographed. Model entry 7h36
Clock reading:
4h47
